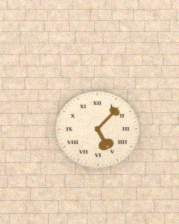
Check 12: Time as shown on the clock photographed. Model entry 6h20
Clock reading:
5h07
